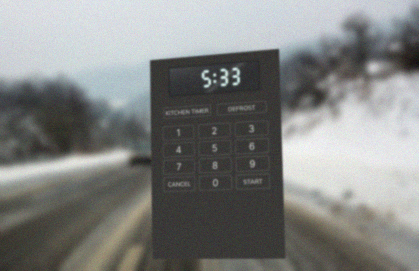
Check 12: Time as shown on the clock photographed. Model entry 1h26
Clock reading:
5h33
